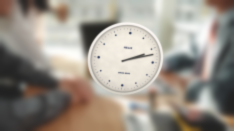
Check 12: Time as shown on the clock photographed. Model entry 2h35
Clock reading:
2h12
